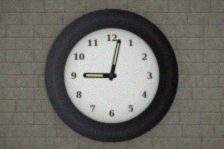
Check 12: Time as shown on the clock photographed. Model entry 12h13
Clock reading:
9h02
